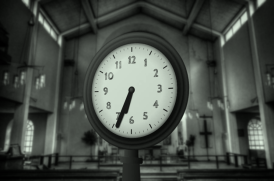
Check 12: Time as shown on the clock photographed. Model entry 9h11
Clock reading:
6h34
